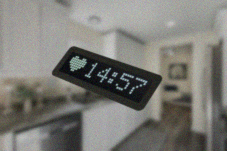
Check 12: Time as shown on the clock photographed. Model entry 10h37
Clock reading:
14h57
